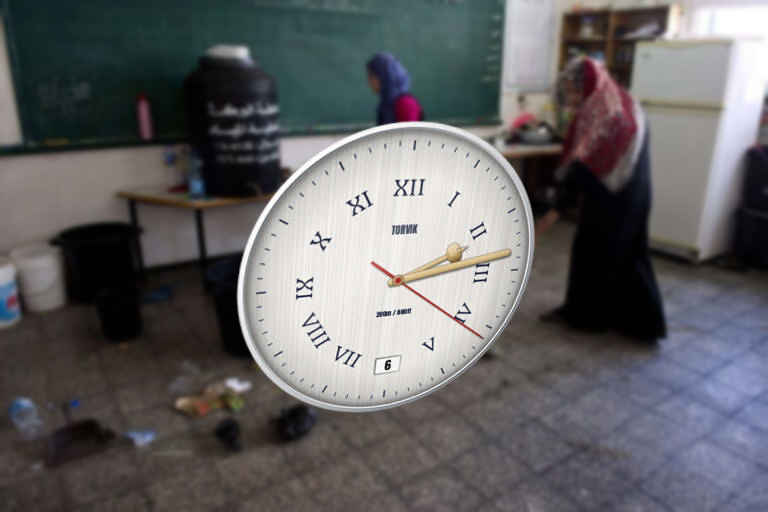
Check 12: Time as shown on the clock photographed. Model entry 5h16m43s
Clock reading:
2h13m21s
